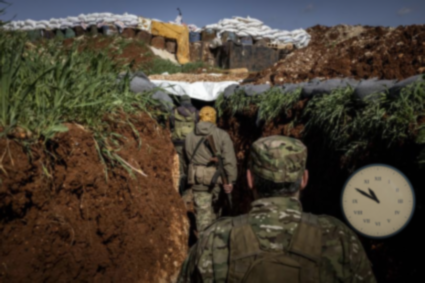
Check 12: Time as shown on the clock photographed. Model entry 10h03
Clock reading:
10h50
